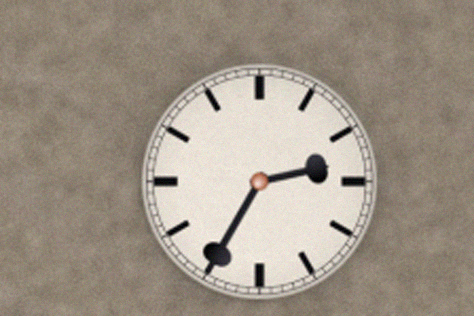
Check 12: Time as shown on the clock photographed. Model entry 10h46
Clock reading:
2h35
